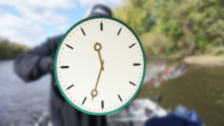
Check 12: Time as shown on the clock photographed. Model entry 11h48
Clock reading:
11h33
